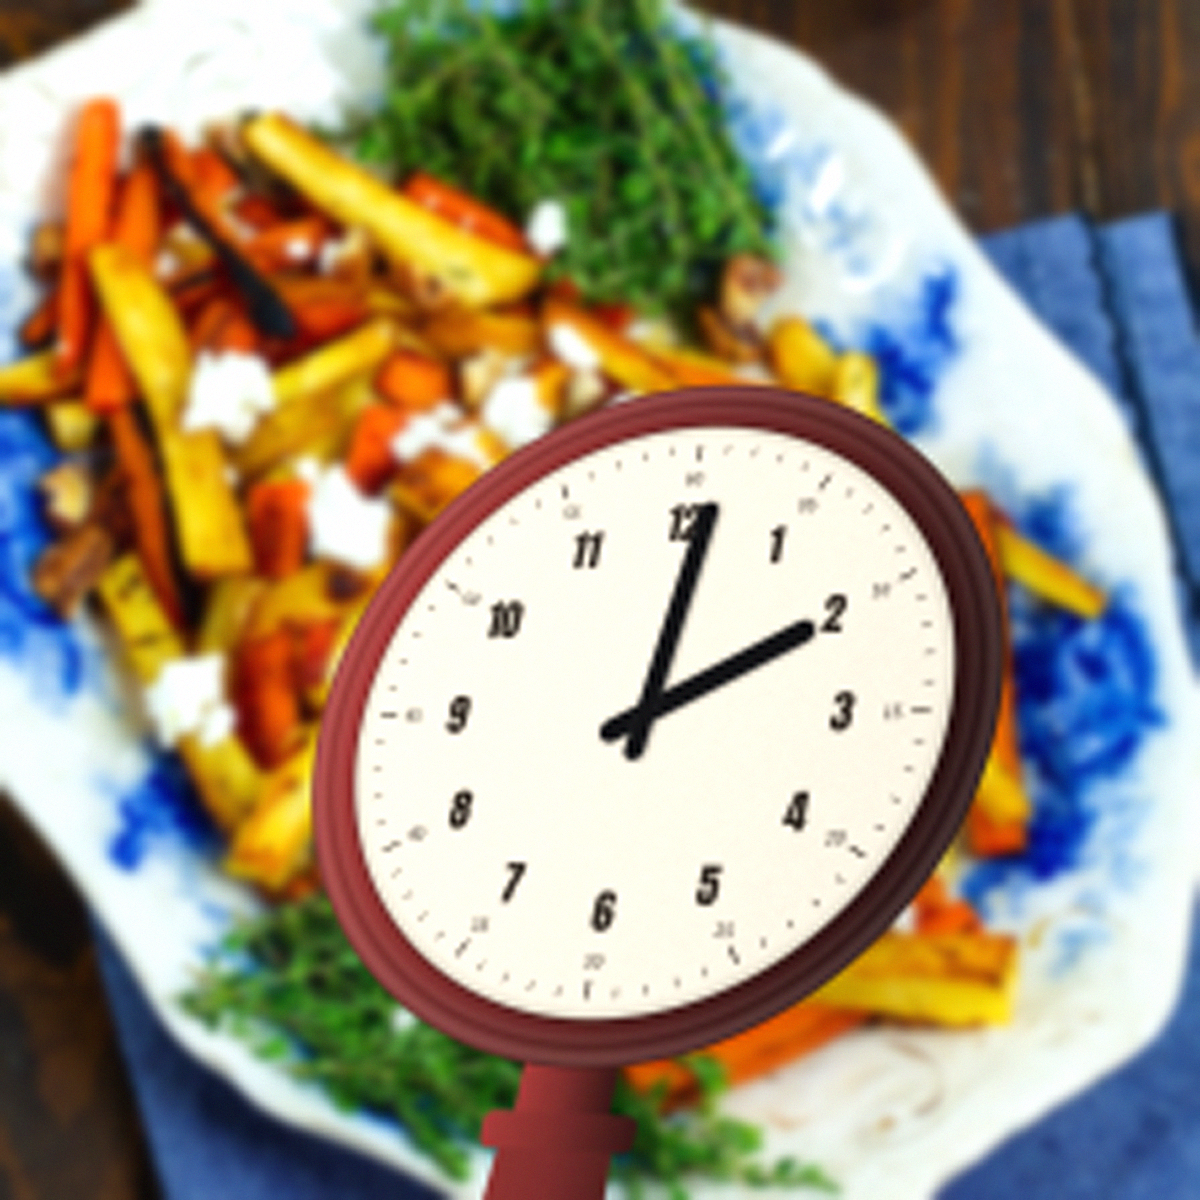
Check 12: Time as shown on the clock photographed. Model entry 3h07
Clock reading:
2h01
